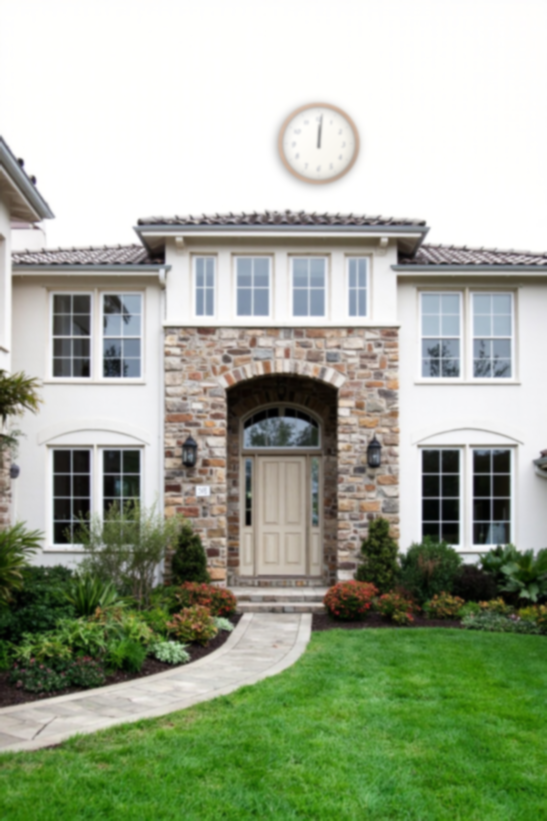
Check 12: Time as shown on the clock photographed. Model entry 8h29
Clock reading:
12h01
